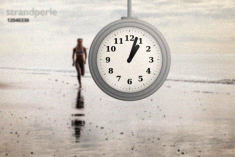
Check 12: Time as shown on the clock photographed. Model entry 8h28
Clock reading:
1h03
